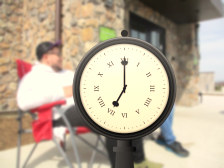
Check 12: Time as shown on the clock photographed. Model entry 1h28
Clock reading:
7h00
